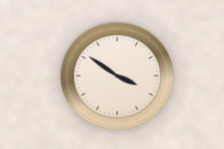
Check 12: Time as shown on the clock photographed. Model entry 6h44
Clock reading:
3h51
